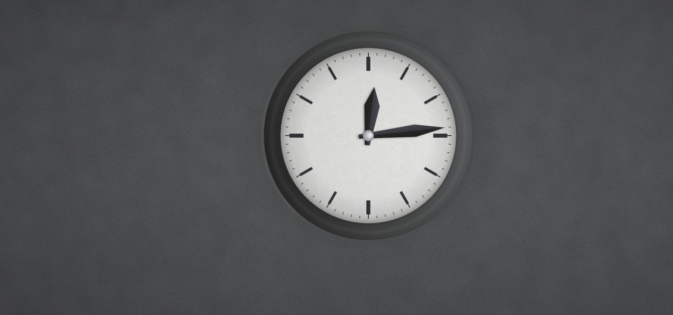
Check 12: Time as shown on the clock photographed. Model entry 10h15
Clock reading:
12h14
